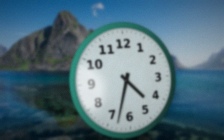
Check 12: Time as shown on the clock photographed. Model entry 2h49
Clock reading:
4h33
